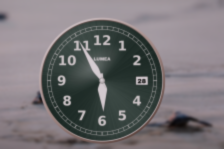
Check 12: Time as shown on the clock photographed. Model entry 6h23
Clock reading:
5h55
